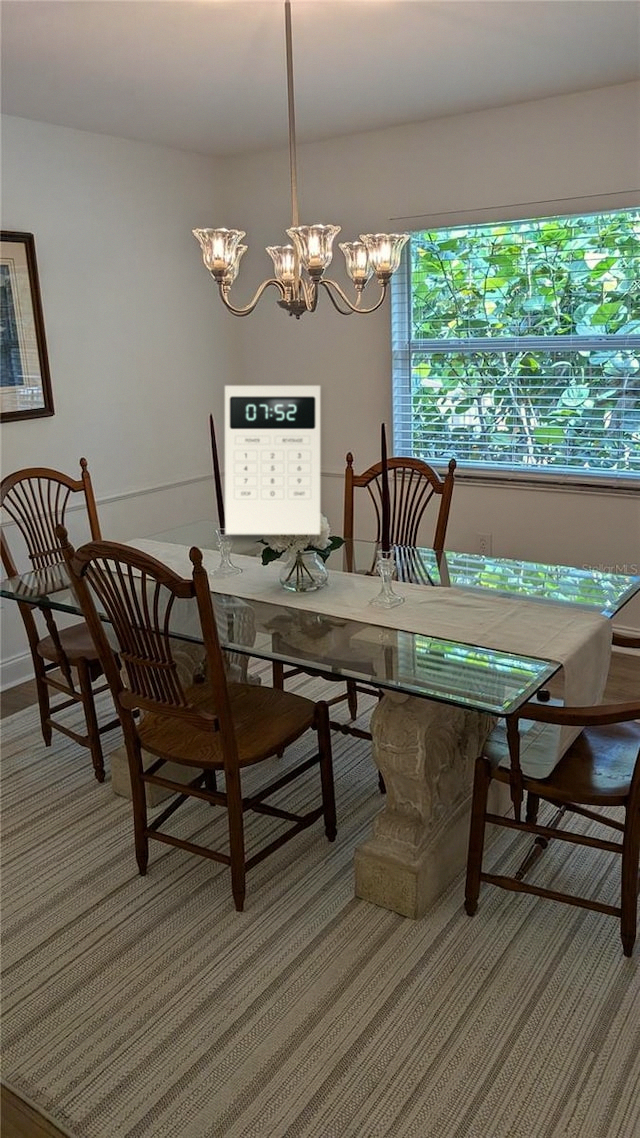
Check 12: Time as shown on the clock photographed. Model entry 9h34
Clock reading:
7h52
